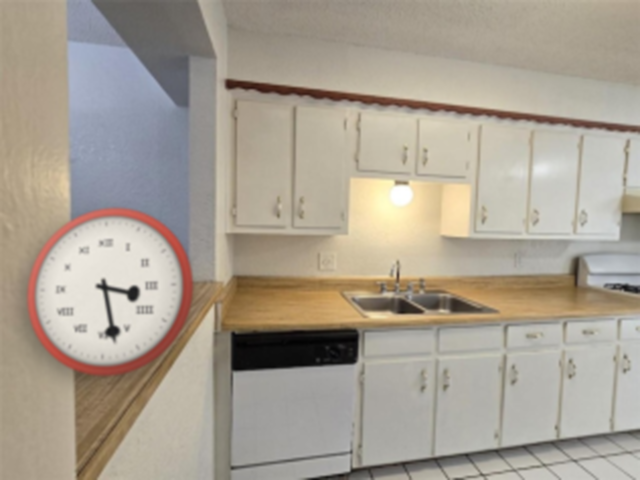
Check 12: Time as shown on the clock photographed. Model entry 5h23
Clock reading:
3h28
